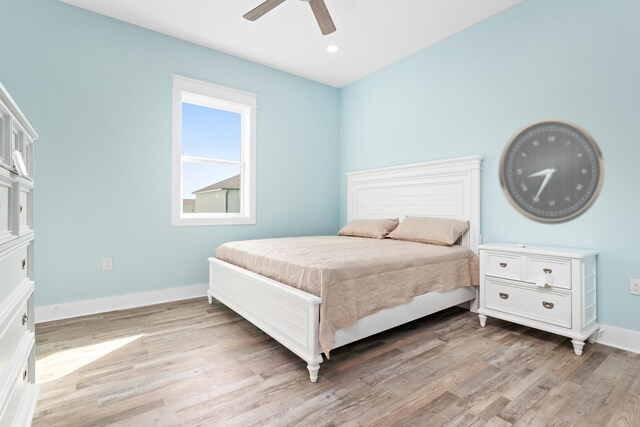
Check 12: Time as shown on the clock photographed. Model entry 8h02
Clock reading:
8h35
